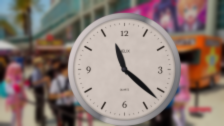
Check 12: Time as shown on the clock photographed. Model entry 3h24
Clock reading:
11h22
